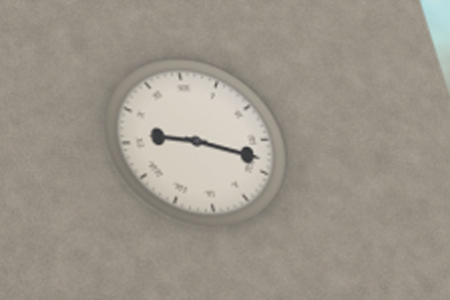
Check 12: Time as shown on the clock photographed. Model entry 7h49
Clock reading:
9h18
